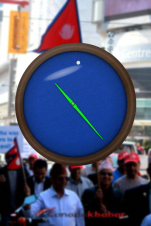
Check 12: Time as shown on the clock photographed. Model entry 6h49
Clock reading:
10h22
